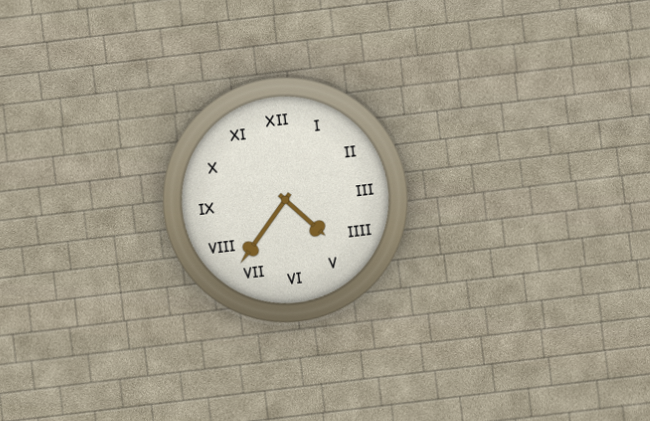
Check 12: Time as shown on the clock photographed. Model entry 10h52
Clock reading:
4h37
